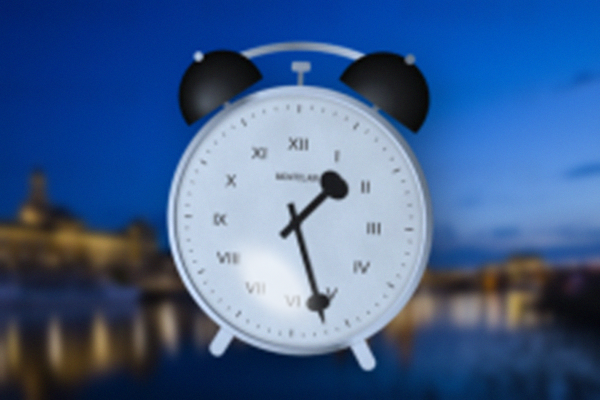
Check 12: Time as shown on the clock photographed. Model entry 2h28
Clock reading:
1h27
